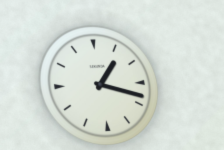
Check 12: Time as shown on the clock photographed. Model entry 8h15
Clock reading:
1h18
